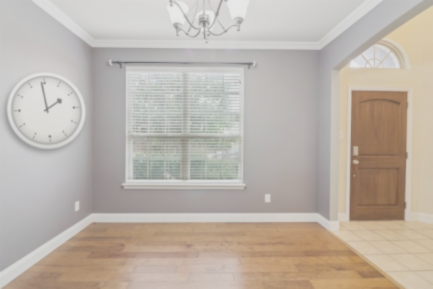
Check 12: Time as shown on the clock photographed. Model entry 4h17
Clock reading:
1h59
